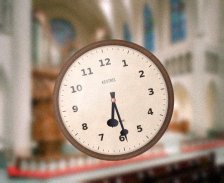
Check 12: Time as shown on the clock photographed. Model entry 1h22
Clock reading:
6h29
